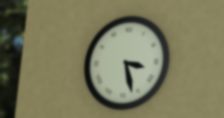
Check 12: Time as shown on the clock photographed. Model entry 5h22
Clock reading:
3h27
